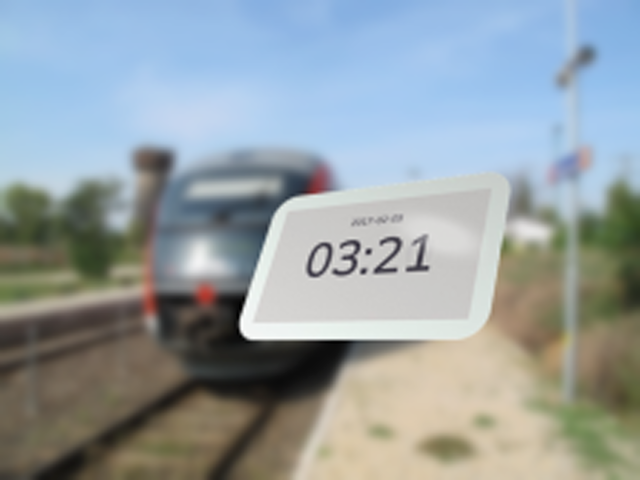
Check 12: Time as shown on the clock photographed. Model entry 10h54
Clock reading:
3h21
